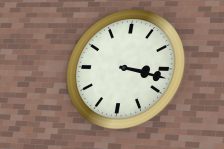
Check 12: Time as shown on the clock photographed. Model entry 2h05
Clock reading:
3h17
